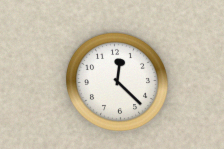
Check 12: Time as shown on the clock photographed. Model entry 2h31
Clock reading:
12h23
